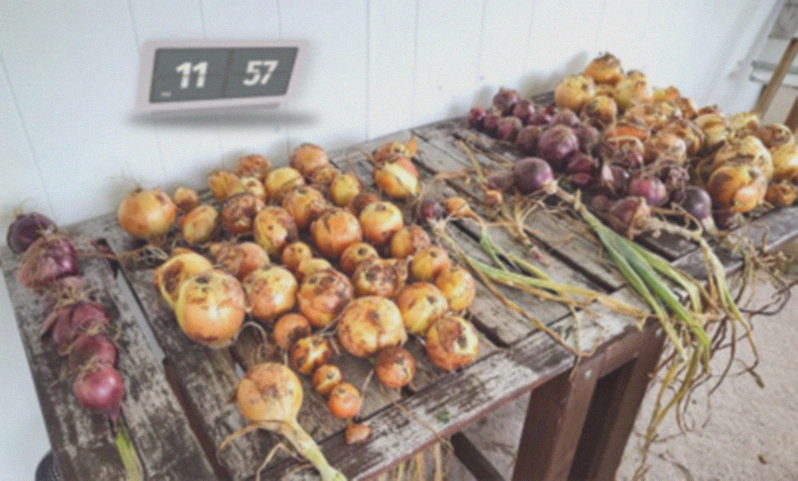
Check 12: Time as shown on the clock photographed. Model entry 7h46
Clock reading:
11h57
